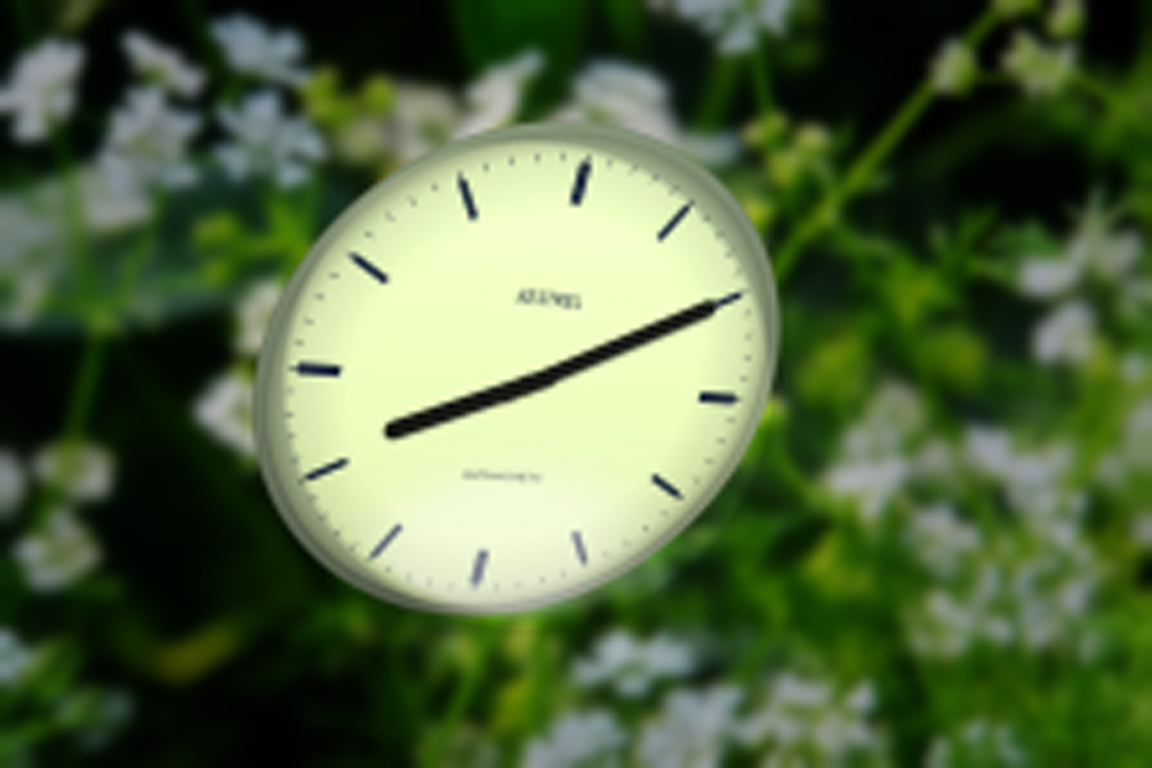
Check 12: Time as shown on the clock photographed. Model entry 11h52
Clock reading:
8h10
